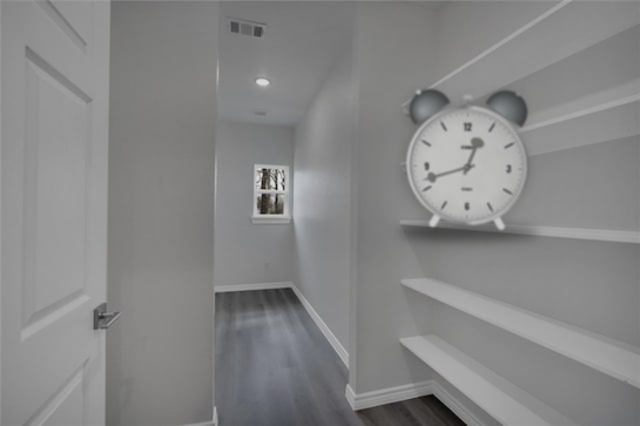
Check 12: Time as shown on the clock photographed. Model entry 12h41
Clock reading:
12h42
